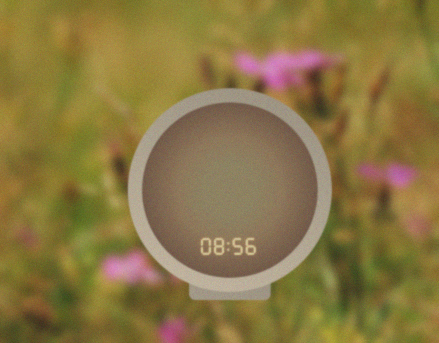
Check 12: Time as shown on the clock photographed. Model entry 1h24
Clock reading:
8h56
